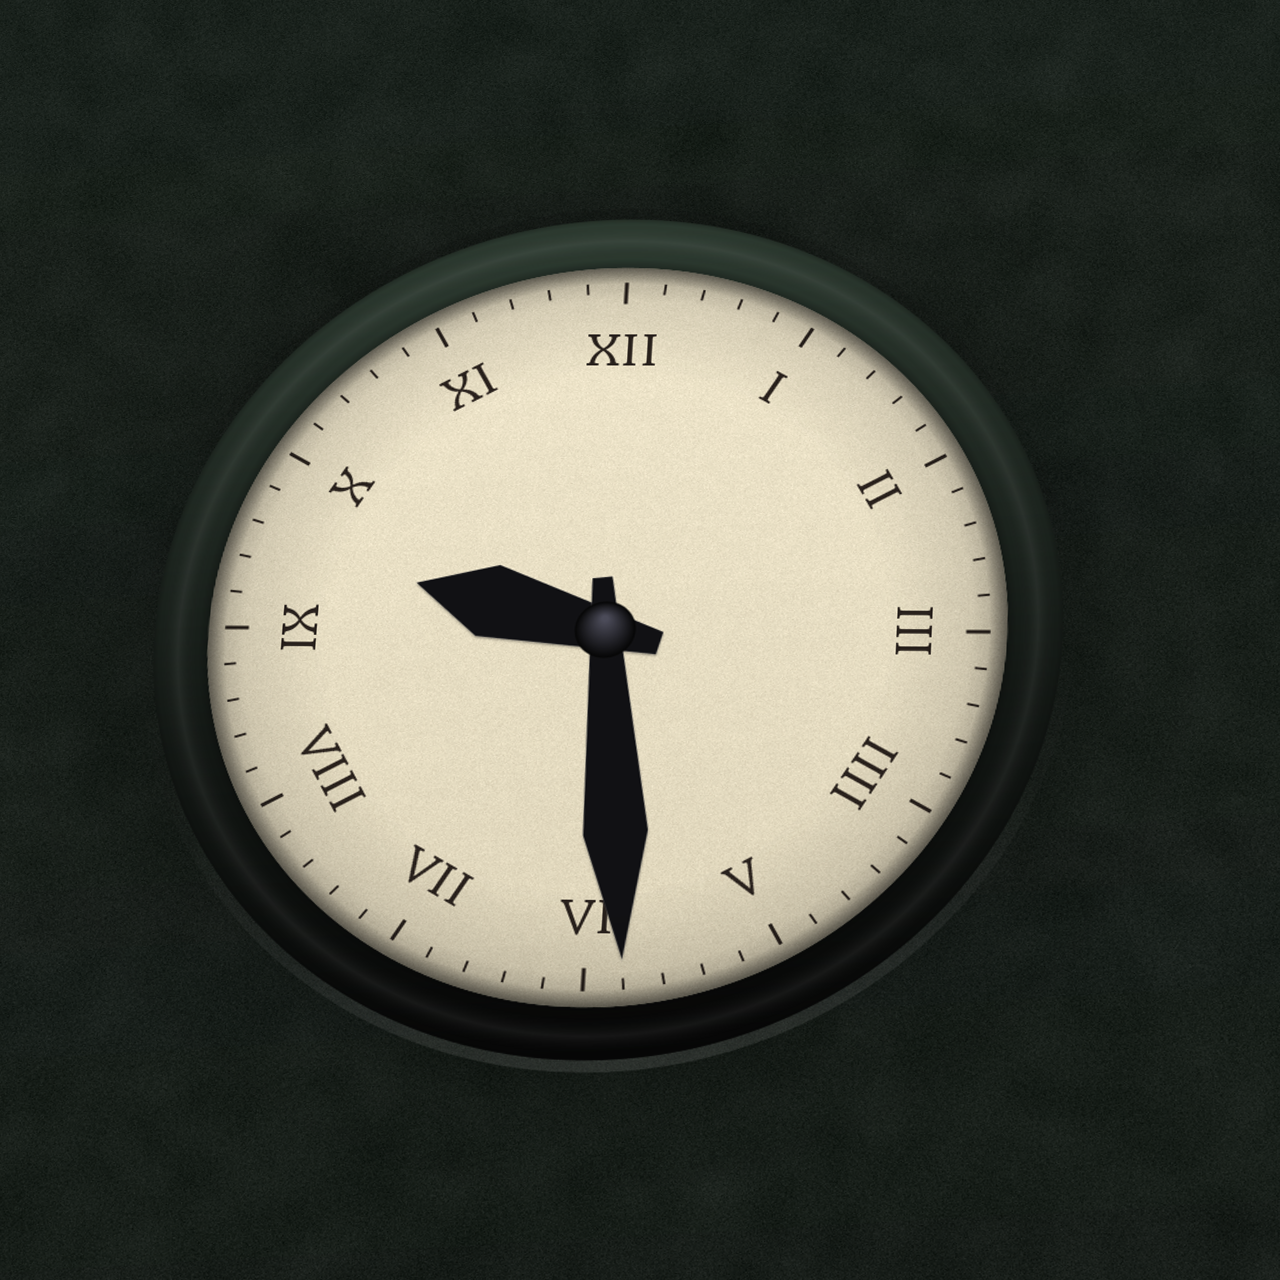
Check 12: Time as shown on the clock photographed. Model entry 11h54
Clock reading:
9h29
